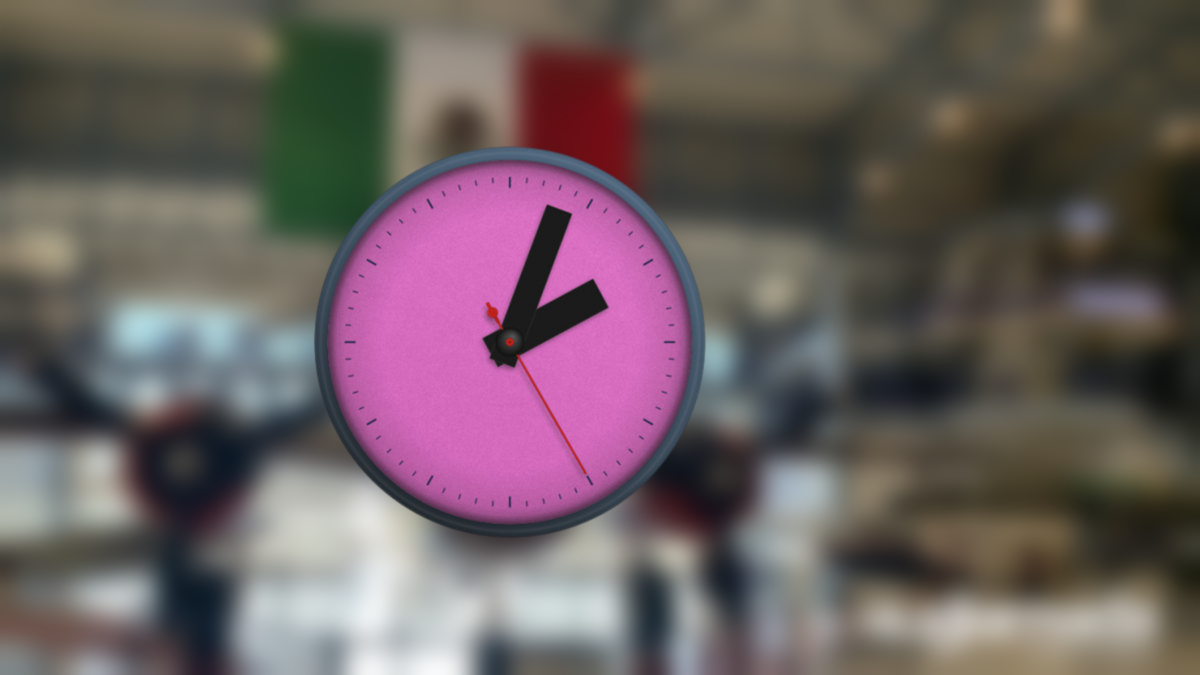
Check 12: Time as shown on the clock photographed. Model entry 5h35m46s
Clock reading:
2h03m25s
